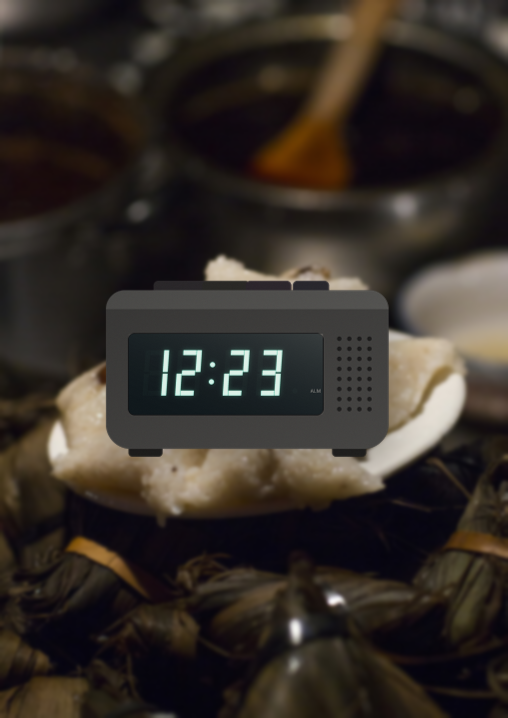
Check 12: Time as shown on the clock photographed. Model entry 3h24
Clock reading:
12h23
